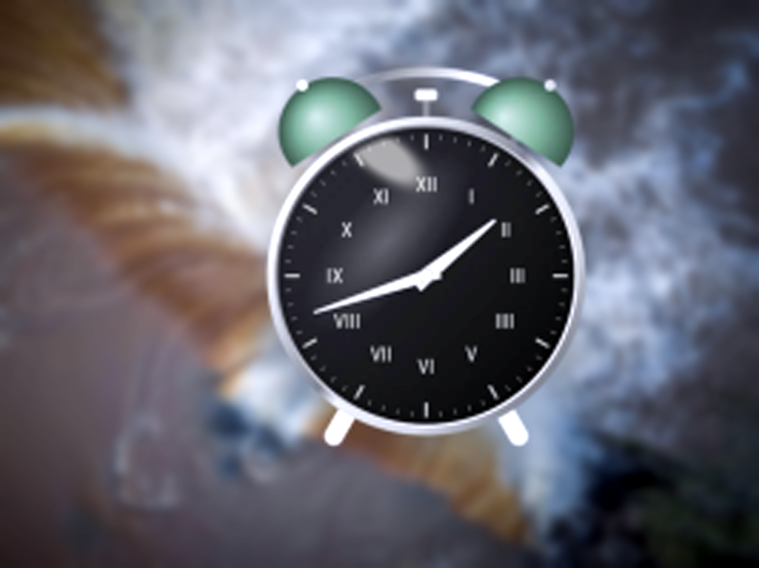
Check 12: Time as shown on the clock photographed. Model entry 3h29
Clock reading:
1h42
